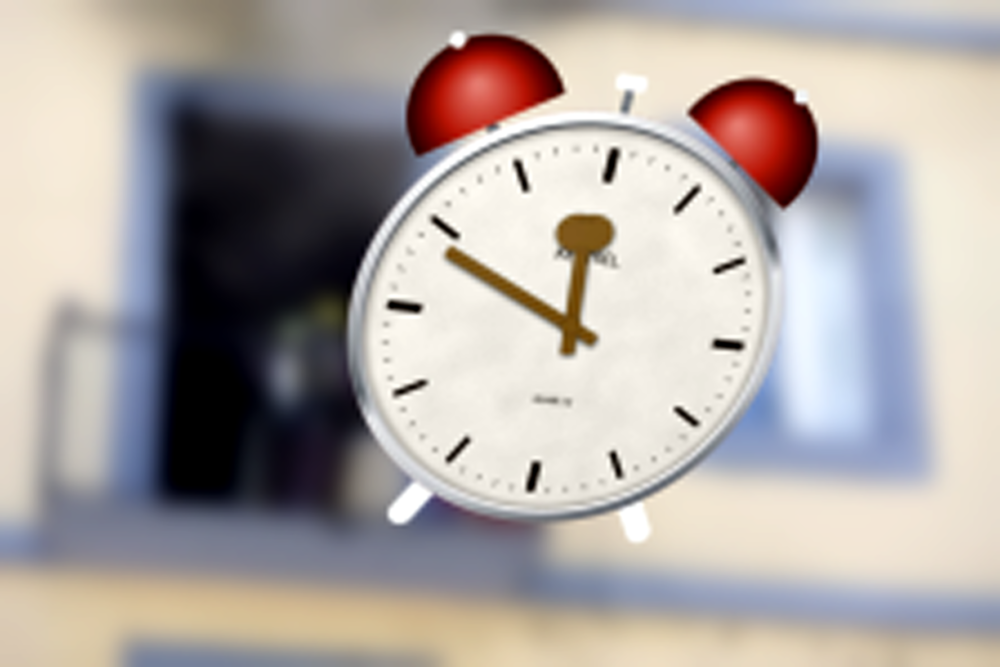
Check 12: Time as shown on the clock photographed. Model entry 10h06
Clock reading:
11h49
